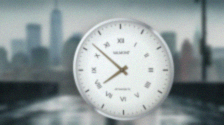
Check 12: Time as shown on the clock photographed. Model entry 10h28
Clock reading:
7h52
